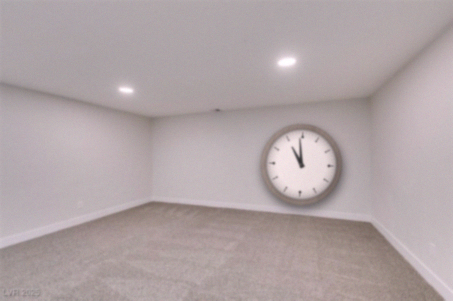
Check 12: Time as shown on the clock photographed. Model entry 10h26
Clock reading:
10h59
